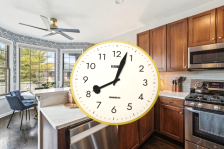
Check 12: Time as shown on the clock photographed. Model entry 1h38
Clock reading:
8h03
